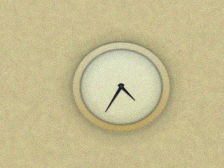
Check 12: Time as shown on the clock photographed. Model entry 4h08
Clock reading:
4h35
